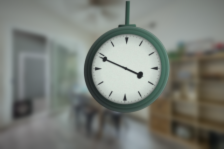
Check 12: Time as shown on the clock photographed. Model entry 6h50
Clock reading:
3h49
